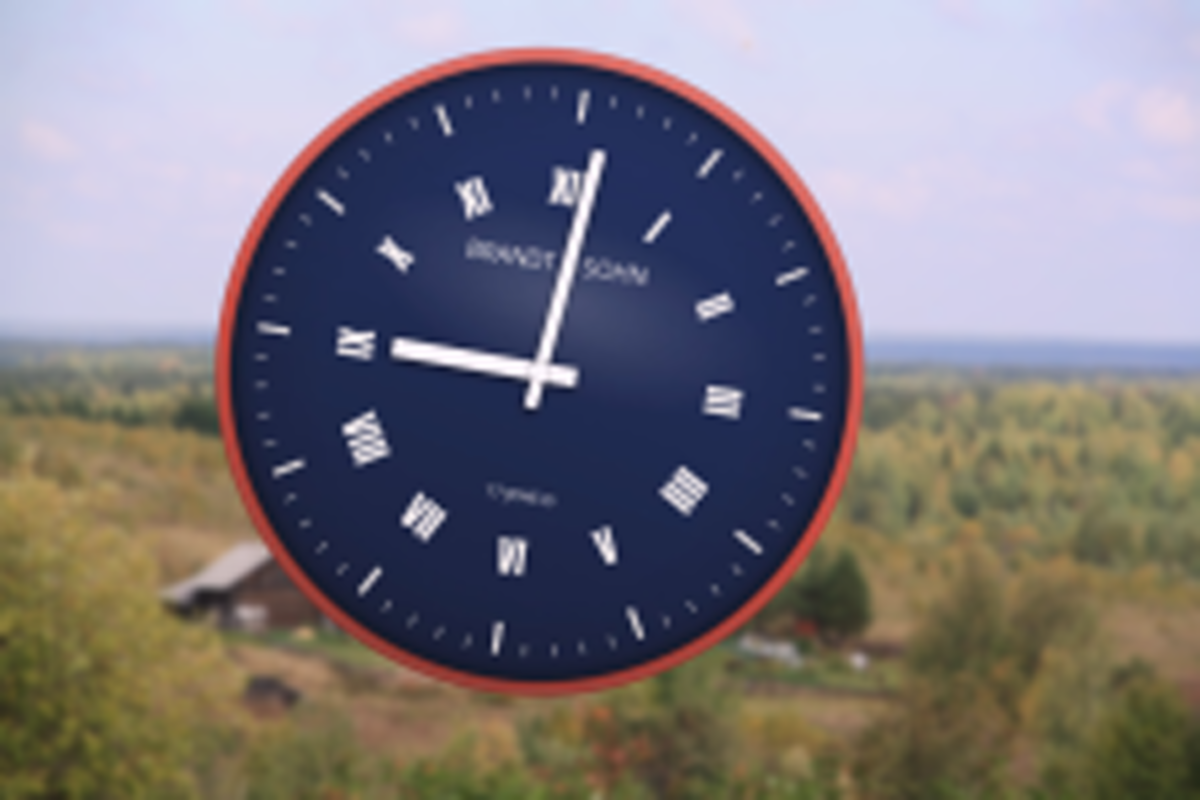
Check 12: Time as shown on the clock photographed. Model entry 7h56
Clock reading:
9h01
